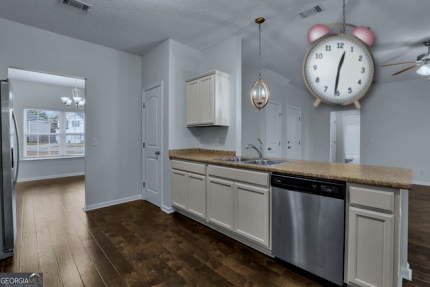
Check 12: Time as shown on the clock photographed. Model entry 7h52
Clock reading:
12h31
